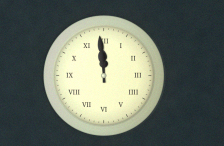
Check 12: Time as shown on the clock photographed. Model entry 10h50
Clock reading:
11h59
